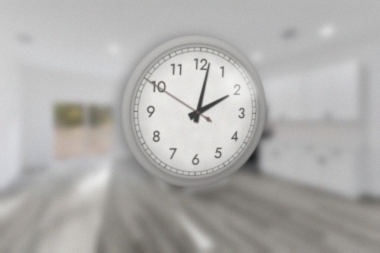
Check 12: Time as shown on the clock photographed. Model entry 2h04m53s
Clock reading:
2h01m50s
